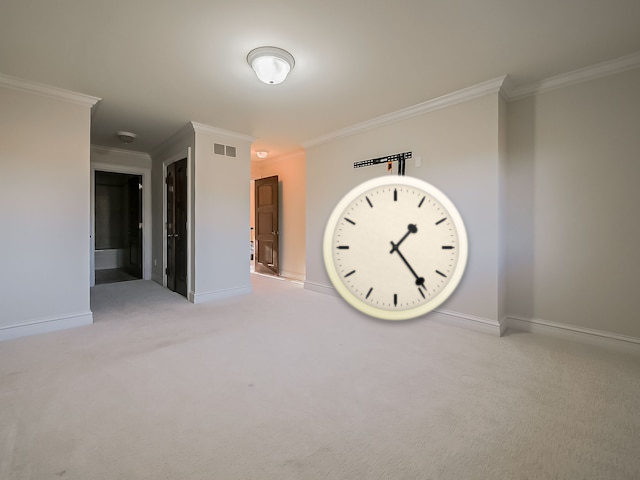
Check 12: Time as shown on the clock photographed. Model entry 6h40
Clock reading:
1h24
